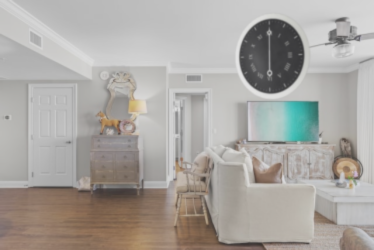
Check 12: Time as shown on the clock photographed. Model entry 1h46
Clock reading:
6h00
